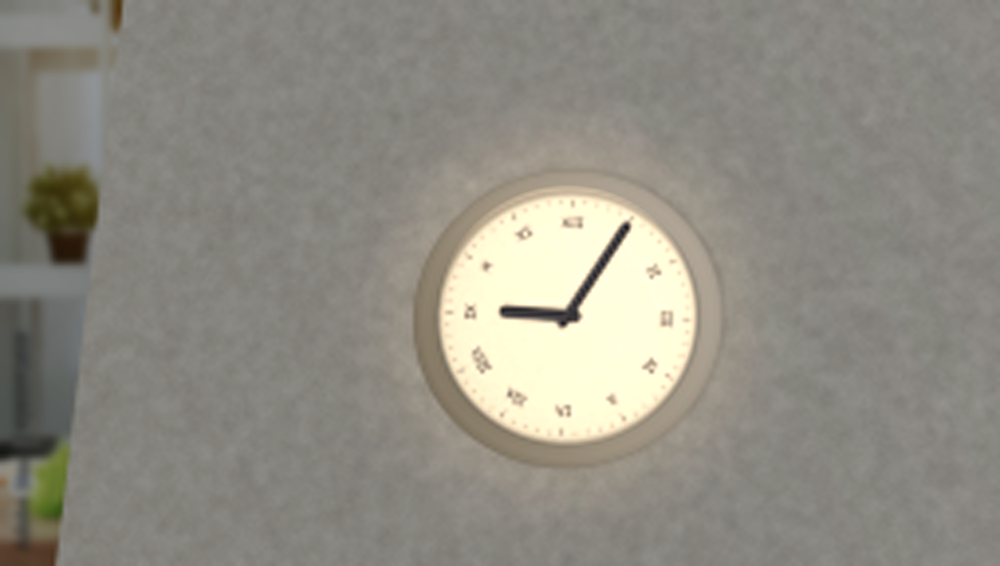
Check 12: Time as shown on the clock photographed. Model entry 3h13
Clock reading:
9h05
